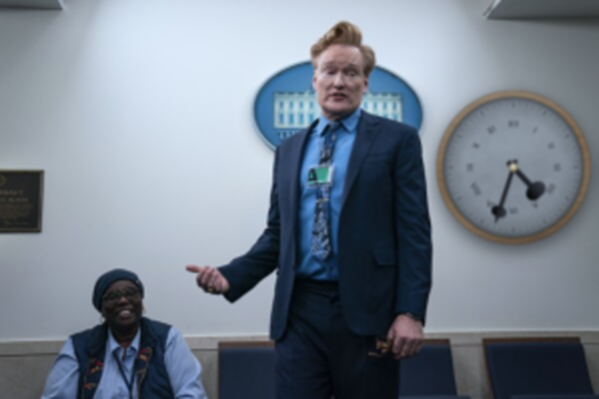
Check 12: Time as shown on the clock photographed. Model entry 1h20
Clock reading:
4h33
